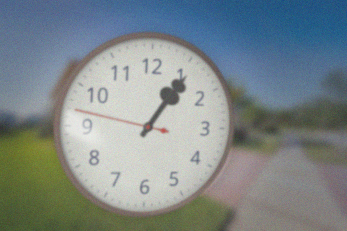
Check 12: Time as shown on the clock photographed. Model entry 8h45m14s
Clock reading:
1h05m47s
